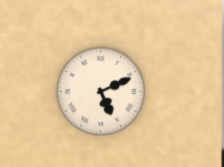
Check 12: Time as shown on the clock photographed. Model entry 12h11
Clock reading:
5h11
